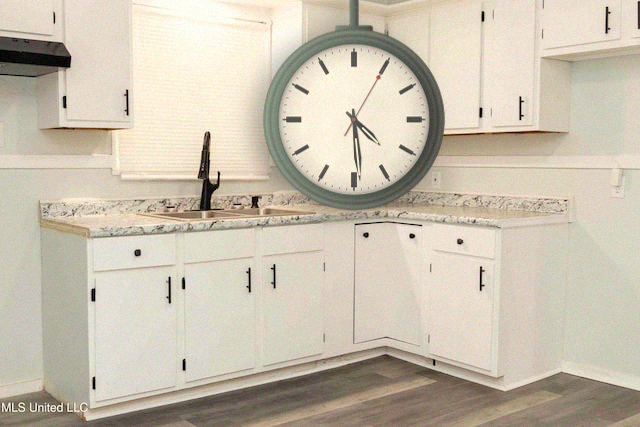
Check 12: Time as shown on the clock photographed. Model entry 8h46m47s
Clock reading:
4h29m05s
